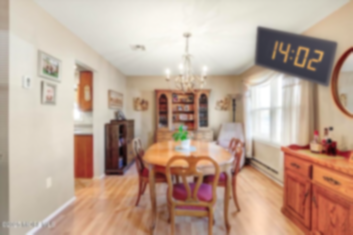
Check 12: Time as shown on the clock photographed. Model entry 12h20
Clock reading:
14h02
